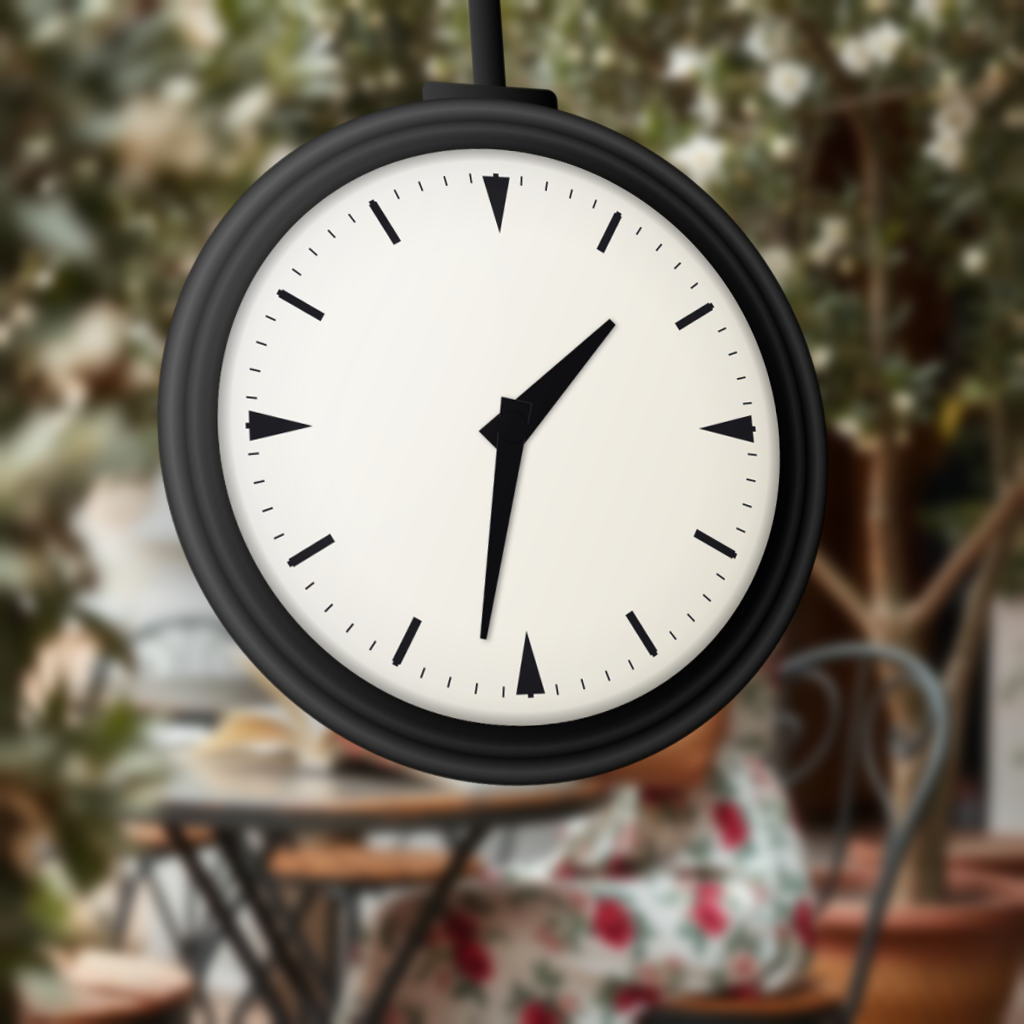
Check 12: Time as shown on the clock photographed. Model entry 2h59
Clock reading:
1h32
